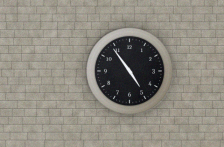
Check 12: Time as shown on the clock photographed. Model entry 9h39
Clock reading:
4h54
